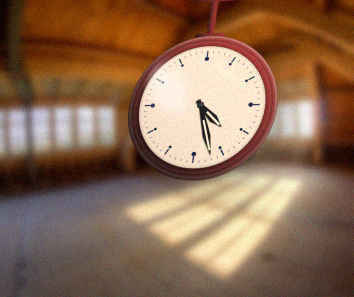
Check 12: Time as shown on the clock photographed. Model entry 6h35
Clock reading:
4h27
